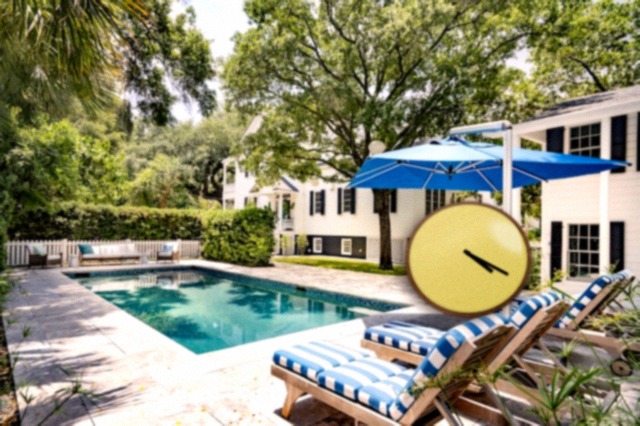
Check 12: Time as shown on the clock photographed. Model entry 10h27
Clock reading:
4h20
